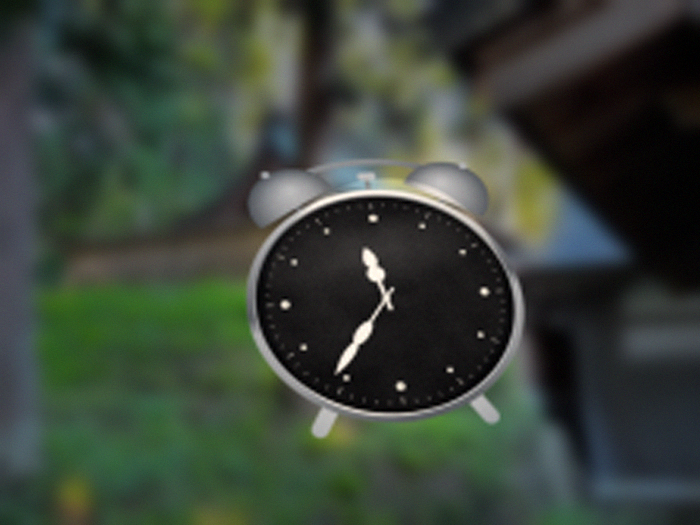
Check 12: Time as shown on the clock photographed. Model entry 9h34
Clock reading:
11h36
